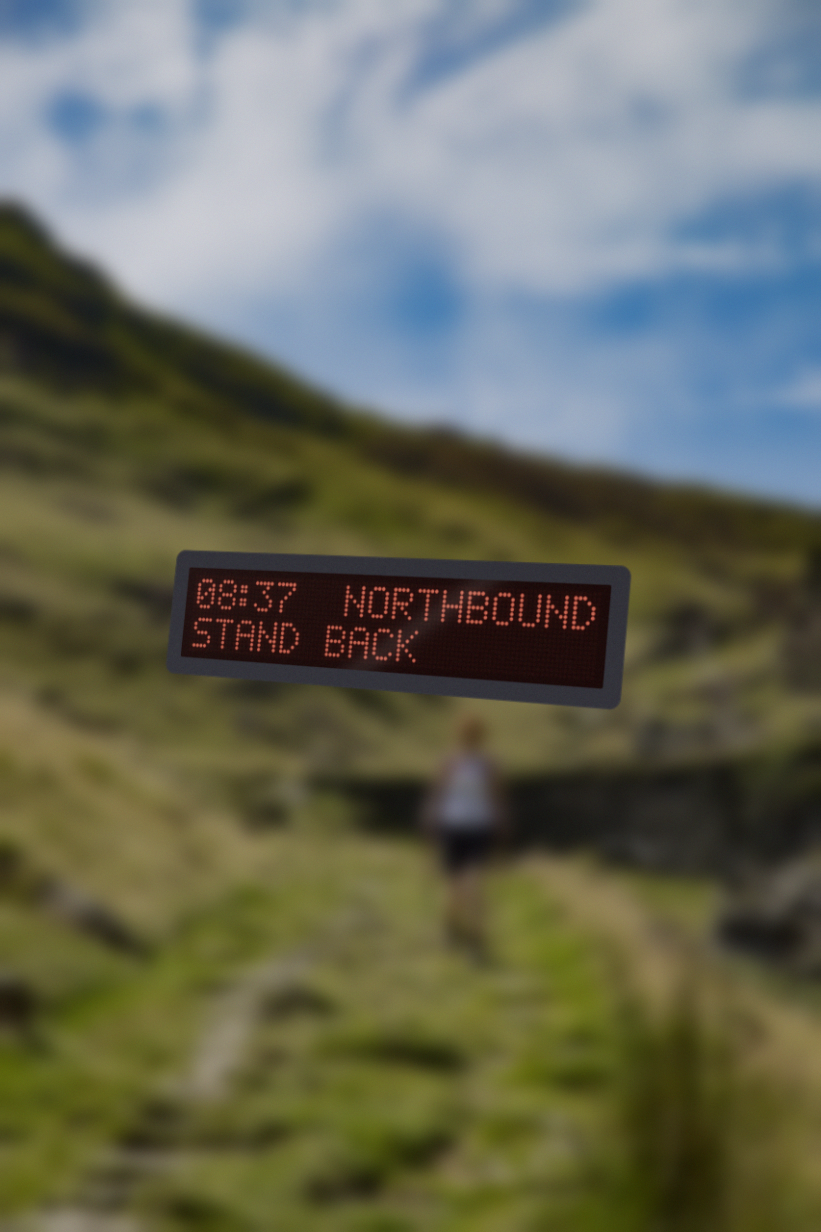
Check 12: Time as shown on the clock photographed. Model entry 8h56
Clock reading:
8h37
